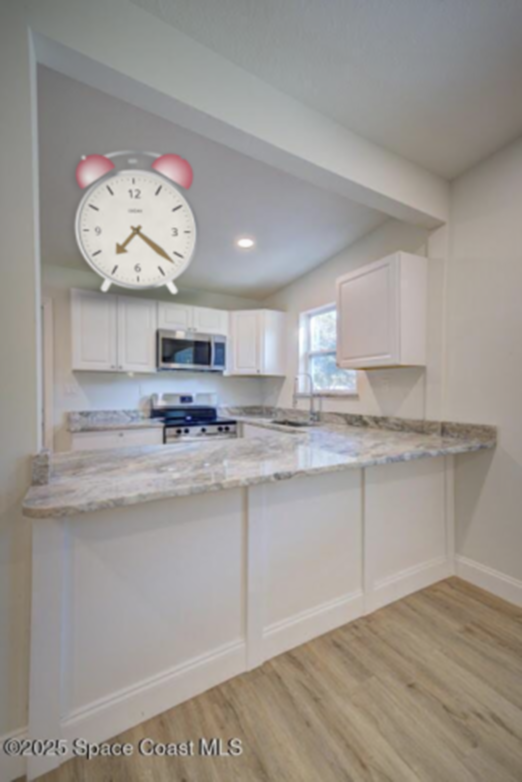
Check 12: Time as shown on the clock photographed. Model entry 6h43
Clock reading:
7h22
